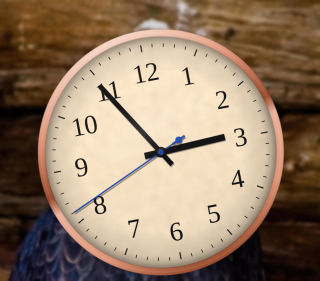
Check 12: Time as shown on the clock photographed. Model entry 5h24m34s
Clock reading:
2h54m41s
